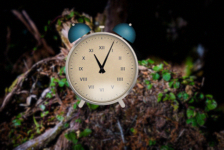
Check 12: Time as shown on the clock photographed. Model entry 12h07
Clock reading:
11h04
